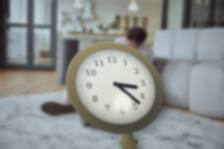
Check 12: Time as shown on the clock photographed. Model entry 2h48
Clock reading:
3h23
